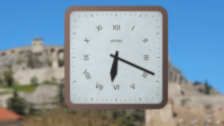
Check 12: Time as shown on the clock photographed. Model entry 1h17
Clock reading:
6h19
